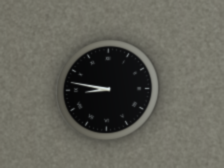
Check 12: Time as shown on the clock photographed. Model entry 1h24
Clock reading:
8h47
